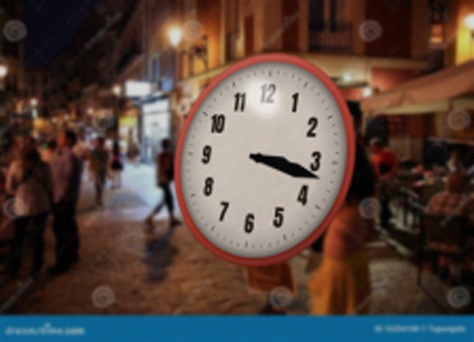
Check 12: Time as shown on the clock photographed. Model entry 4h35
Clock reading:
3h17
